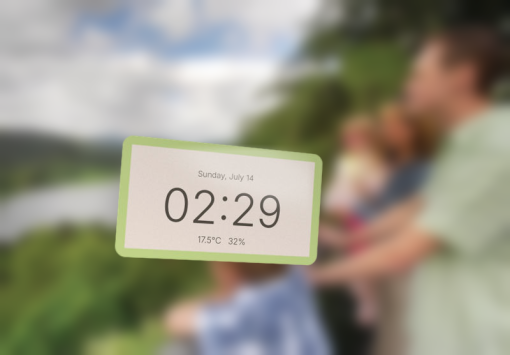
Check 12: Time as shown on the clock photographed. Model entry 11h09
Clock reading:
2h29
